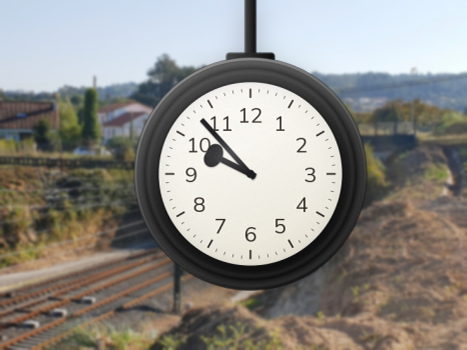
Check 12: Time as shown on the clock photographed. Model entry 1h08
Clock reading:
9h53
